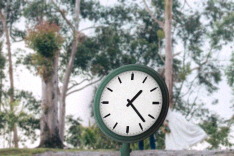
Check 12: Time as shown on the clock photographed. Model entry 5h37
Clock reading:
1h23
